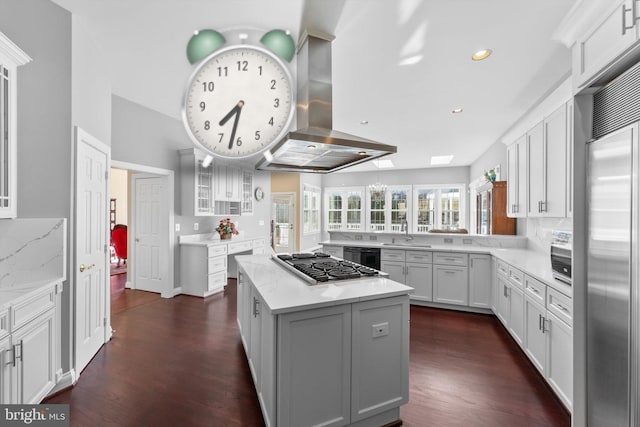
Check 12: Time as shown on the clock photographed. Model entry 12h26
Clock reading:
7h32
